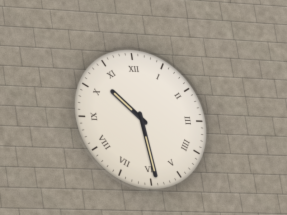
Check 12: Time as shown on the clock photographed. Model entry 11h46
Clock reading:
10h29
